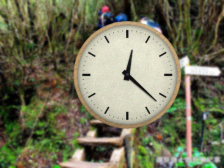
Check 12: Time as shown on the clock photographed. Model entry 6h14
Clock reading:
12h22
